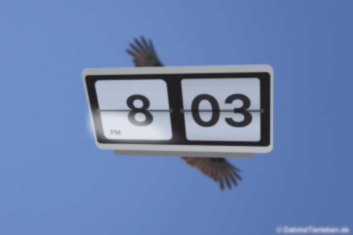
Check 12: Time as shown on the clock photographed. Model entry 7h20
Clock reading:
8h03
